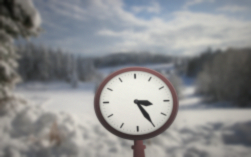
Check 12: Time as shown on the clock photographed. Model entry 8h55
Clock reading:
3h25
